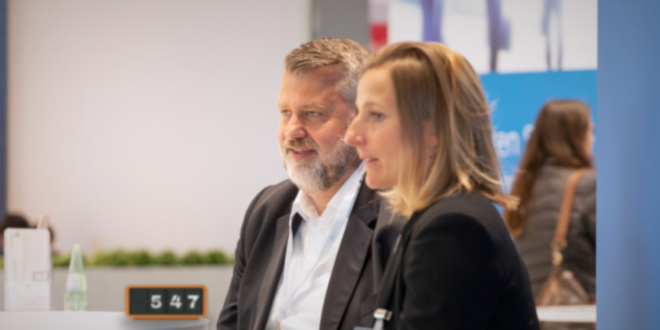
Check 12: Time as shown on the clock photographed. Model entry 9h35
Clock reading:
5h47
